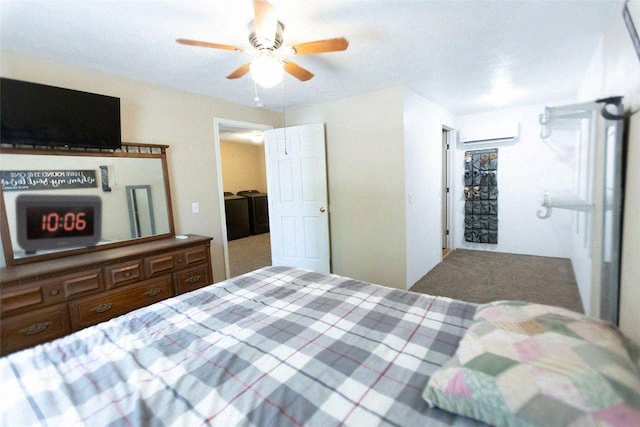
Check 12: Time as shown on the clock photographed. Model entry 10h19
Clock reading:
10h06
